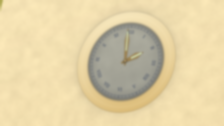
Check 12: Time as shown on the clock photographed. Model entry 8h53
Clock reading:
1h59
